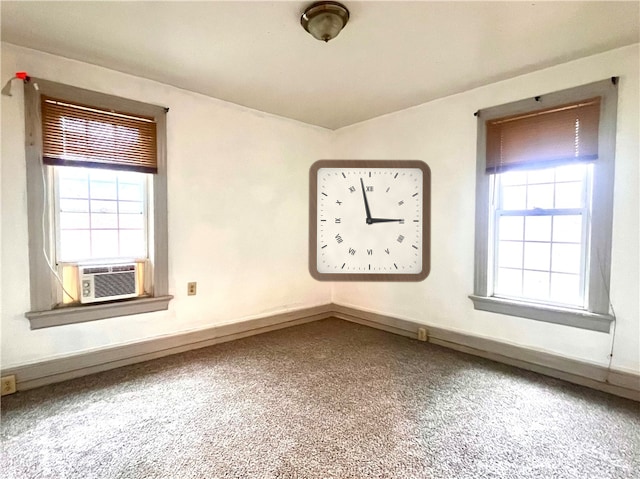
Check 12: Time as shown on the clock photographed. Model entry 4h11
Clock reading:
2h58
